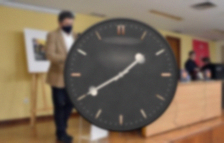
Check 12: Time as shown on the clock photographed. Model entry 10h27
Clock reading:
1h40
